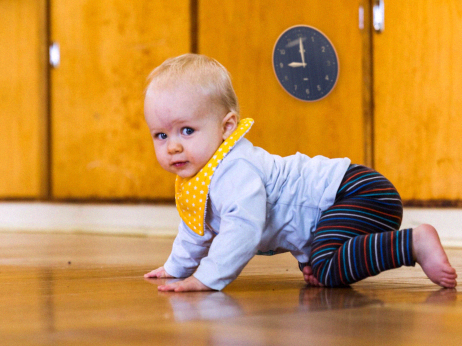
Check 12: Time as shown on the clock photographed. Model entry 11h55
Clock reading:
9h00
